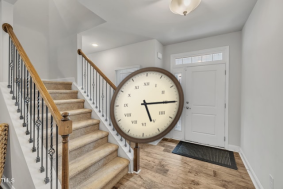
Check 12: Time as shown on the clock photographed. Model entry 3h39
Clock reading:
5h15
